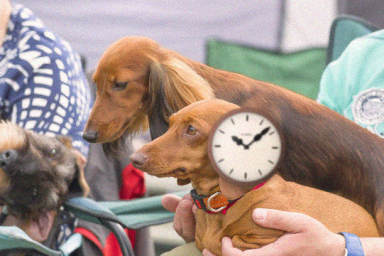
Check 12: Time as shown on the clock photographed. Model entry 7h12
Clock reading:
10h08
